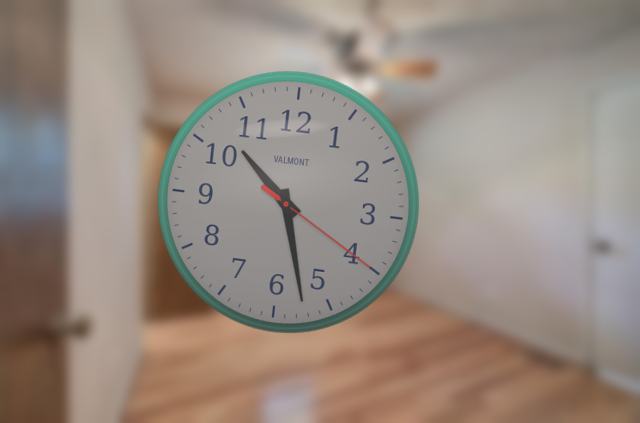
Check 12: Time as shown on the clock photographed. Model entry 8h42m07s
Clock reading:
10h27m20s
